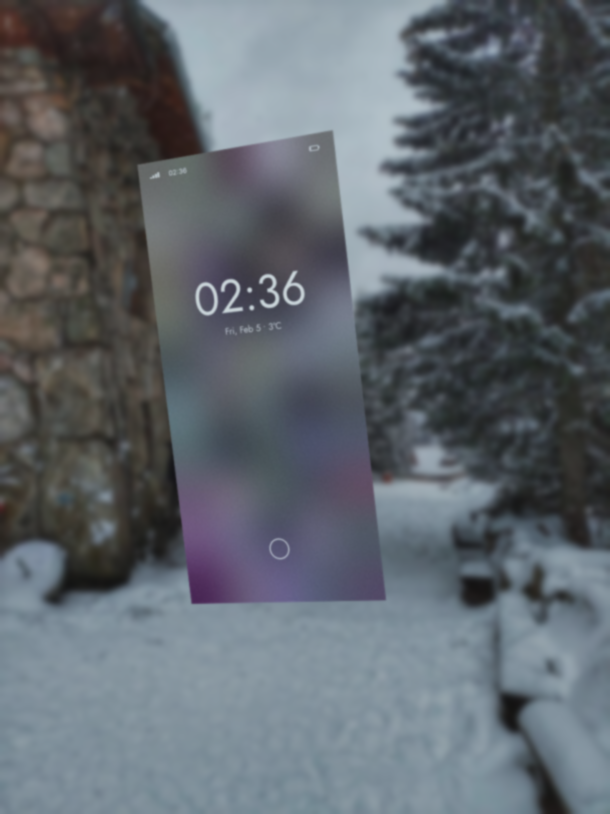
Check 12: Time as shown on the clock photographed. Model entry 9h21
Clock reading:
2h36
